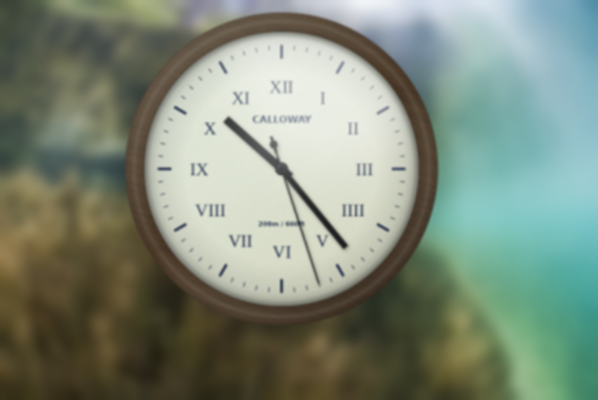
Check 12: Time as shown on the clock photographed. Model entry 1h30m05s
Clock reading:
10h23m27s
